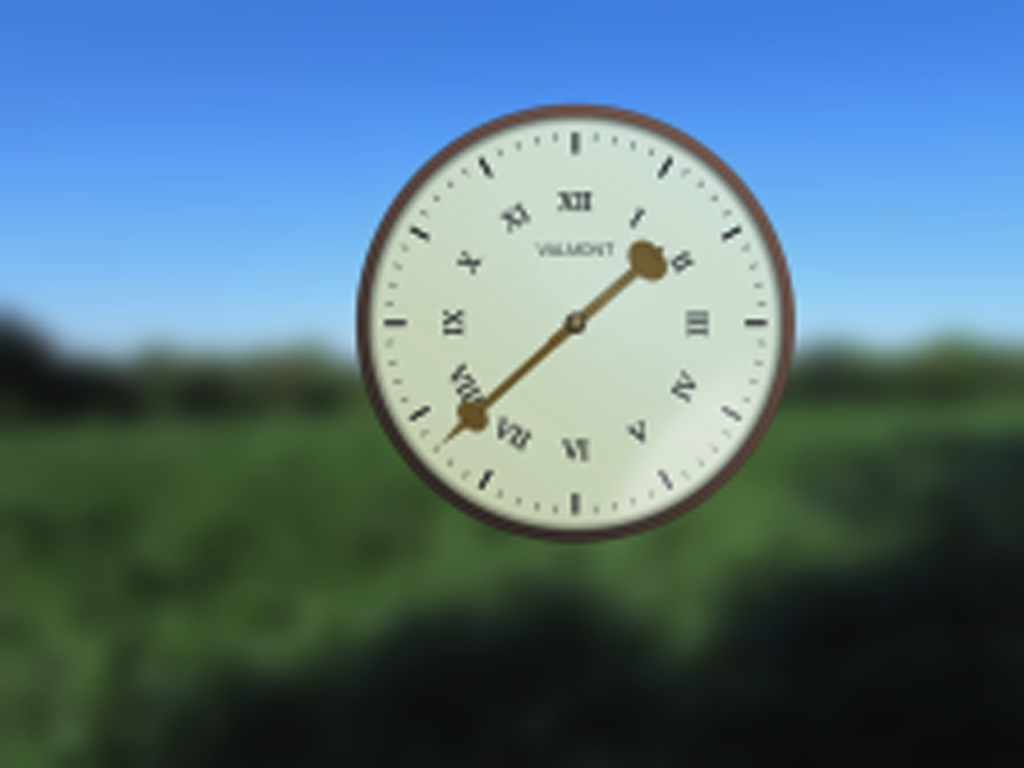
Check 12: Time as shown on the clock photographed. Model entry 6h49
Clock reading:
1h38
